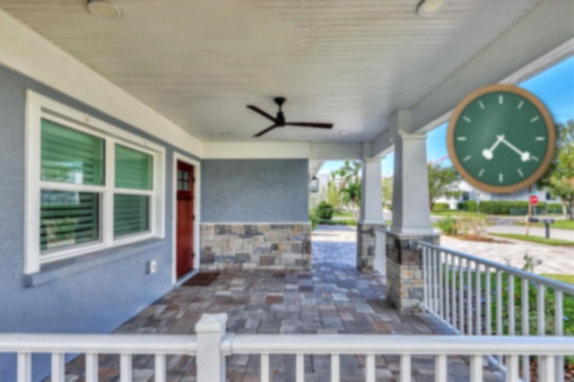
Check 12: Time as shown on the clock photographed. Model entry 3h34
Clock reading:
7h21
